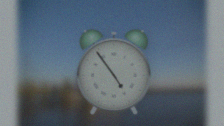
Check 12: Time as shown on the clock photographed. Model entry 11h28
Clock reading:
4h54
